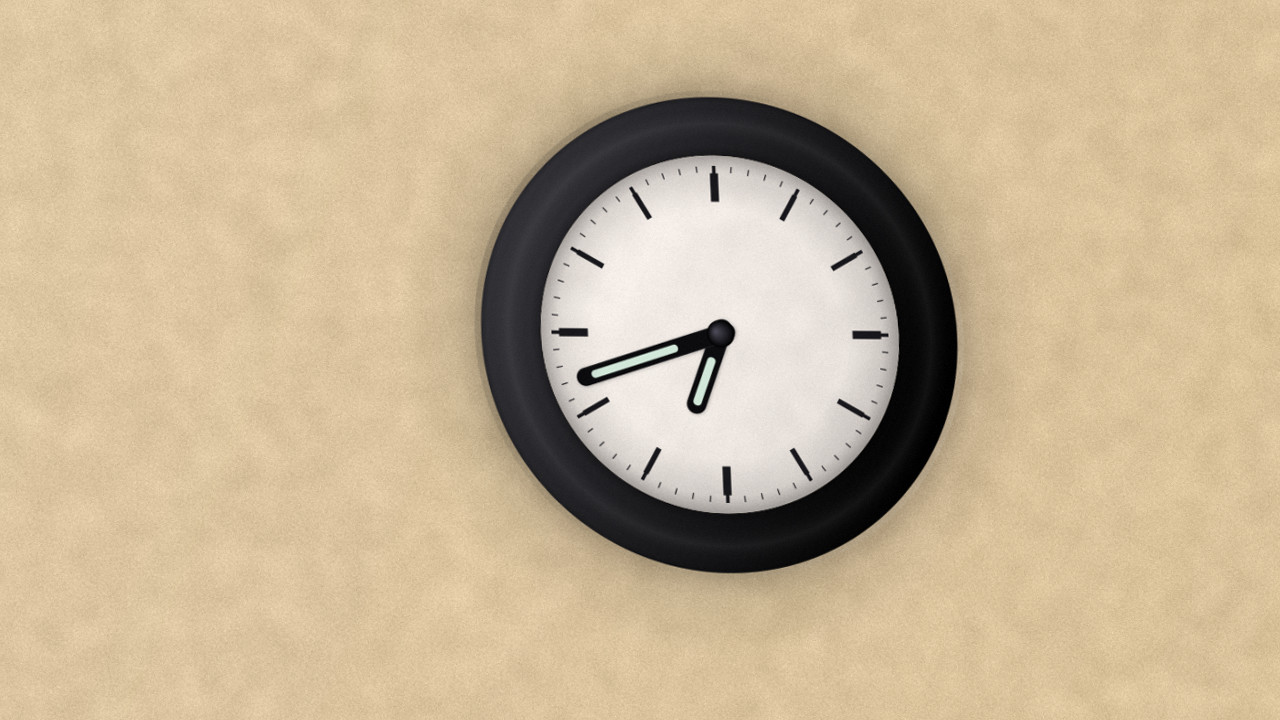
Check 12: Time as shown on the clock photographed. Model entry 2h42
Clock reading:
6h42
